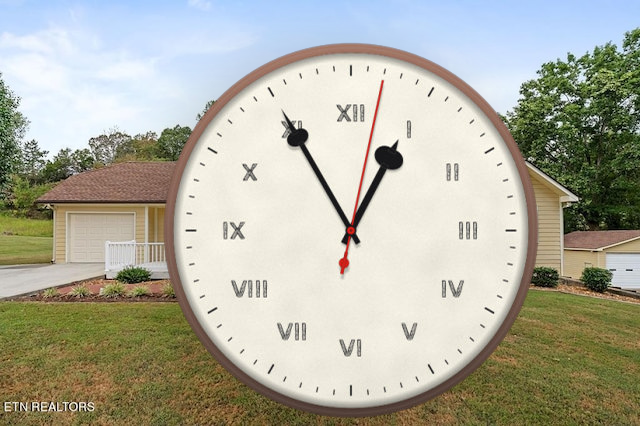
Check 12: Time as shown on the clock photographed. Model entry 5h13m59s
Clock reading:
12h55m02s
